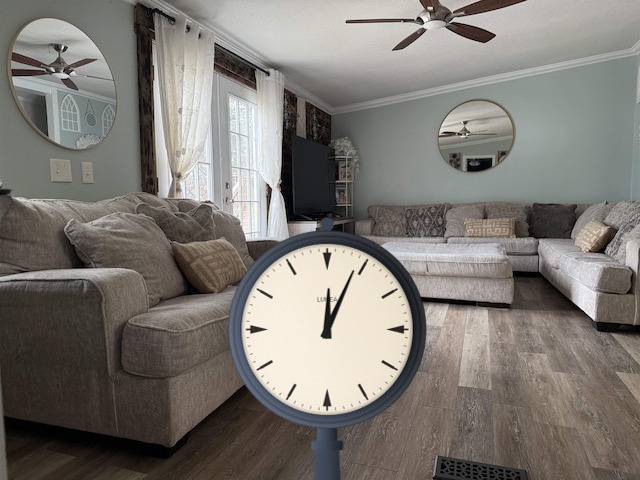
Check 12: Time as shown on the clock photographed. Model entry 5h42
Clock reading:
12h04
